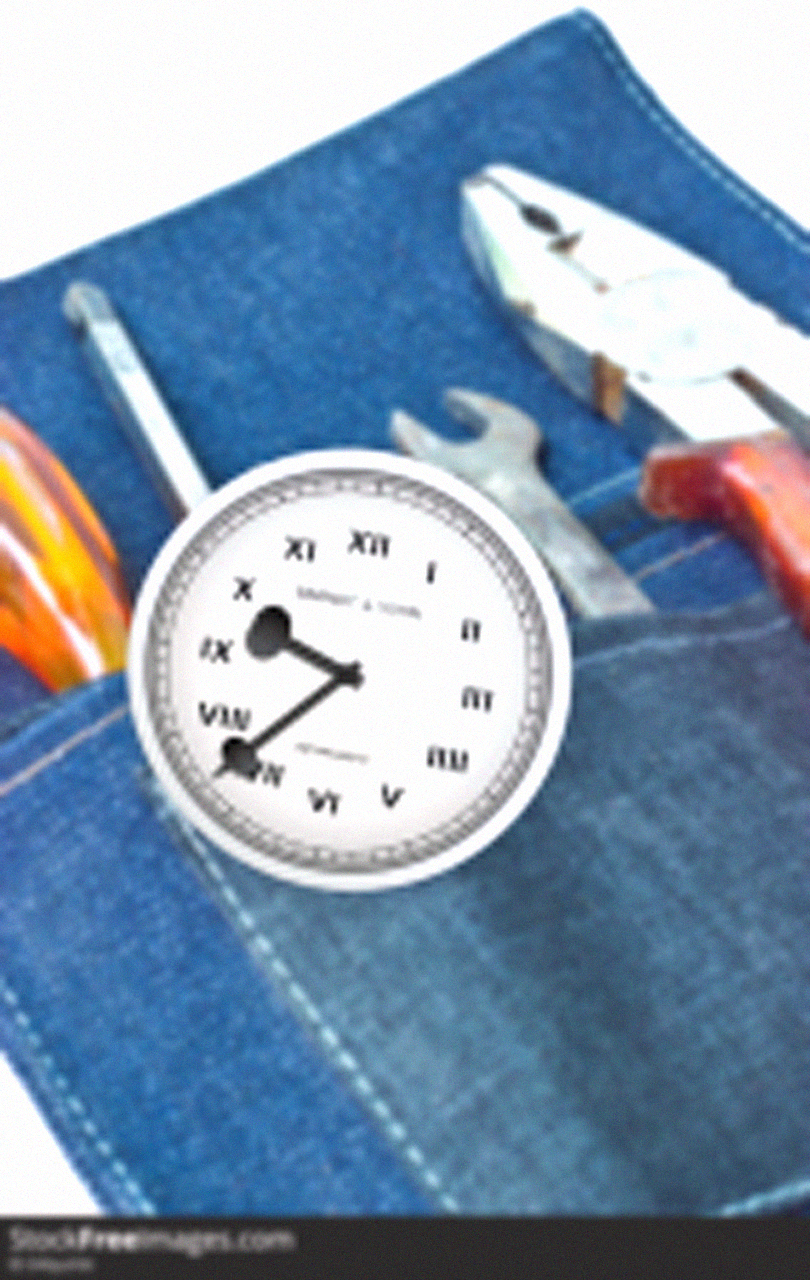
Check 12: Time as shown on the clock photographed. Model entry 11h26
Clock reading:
9h37
